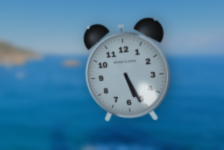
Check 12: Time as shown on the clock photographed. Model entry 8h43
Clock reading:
5h26
